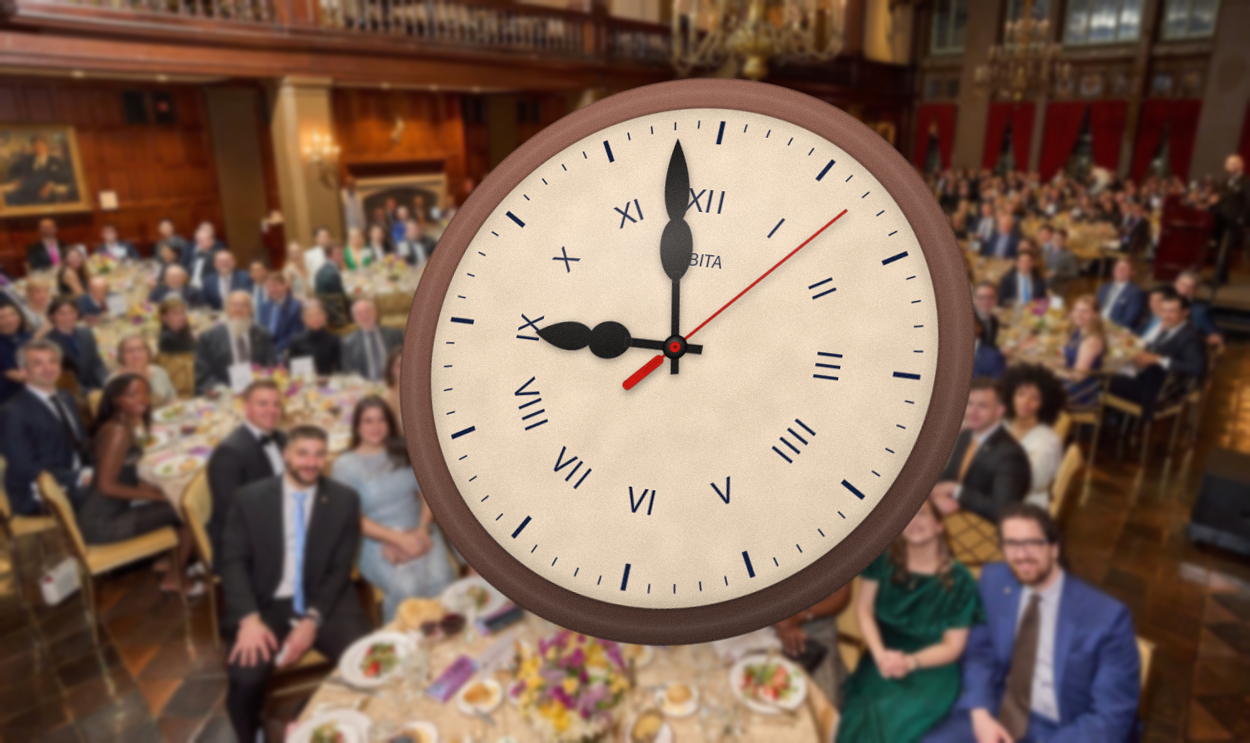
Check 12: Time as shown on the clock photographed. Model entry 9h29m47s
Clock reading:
8h58m07s
